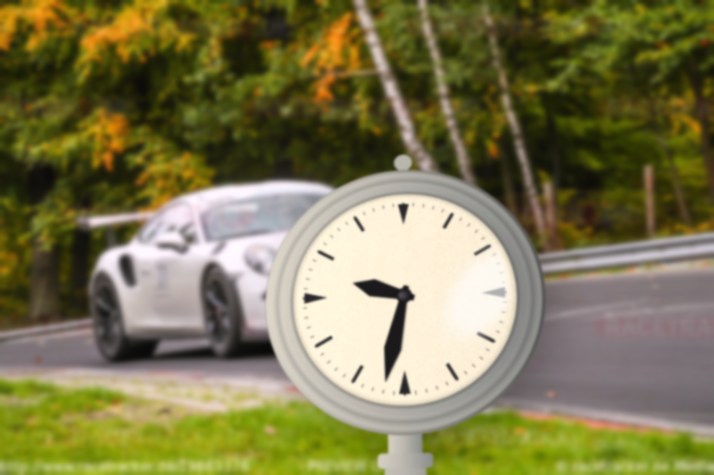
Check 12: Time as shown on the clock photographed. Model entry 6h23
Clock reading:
9h32
